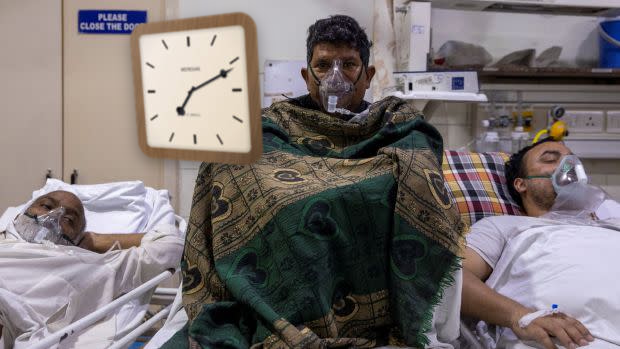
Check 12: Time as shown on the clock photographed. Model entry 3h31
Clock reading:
7h11
